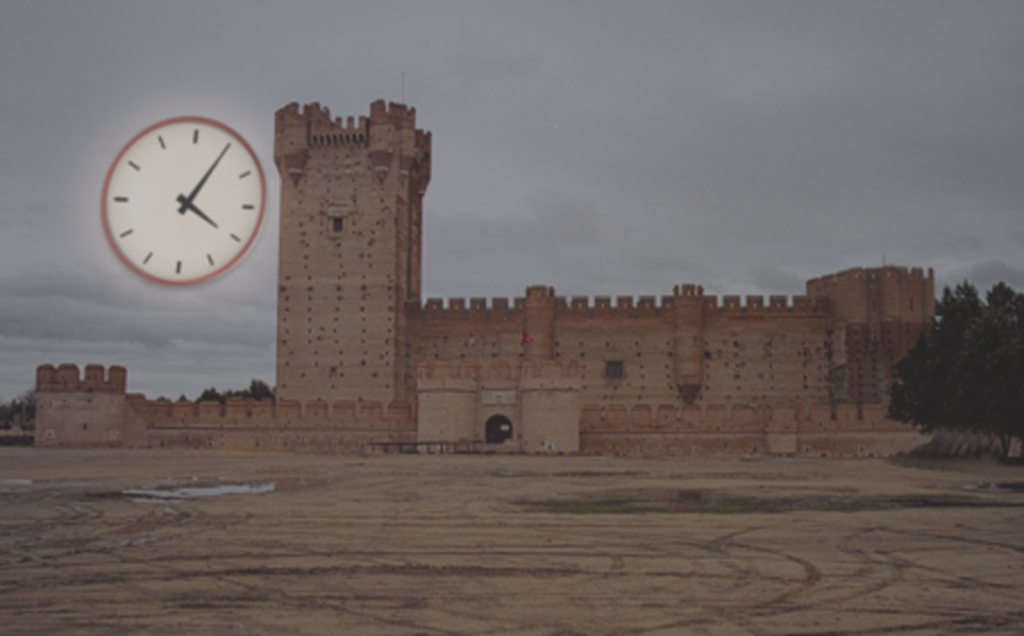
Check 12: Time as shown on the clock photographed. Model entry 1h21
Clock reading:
4h05
